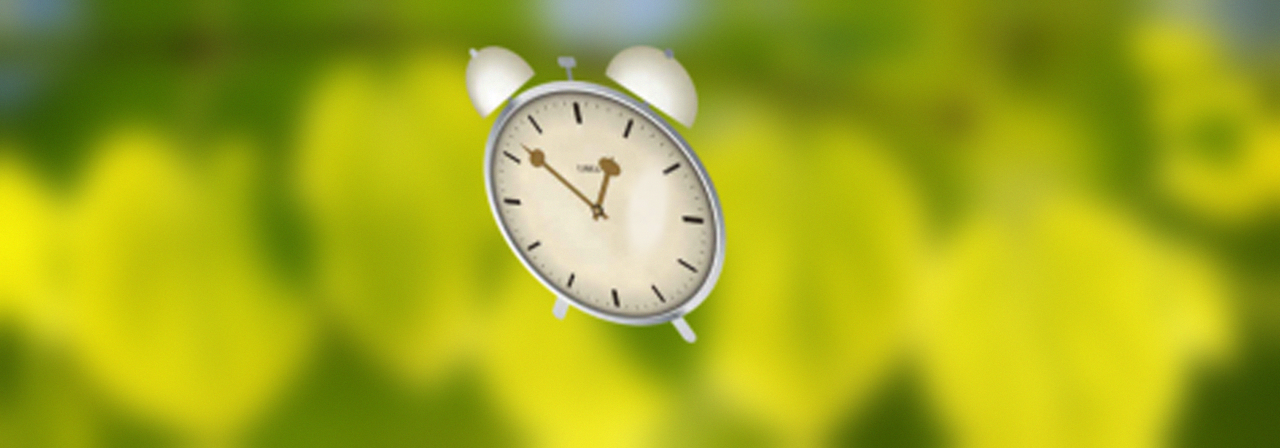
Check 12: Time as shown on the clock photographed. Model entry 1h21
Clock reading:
12h52
